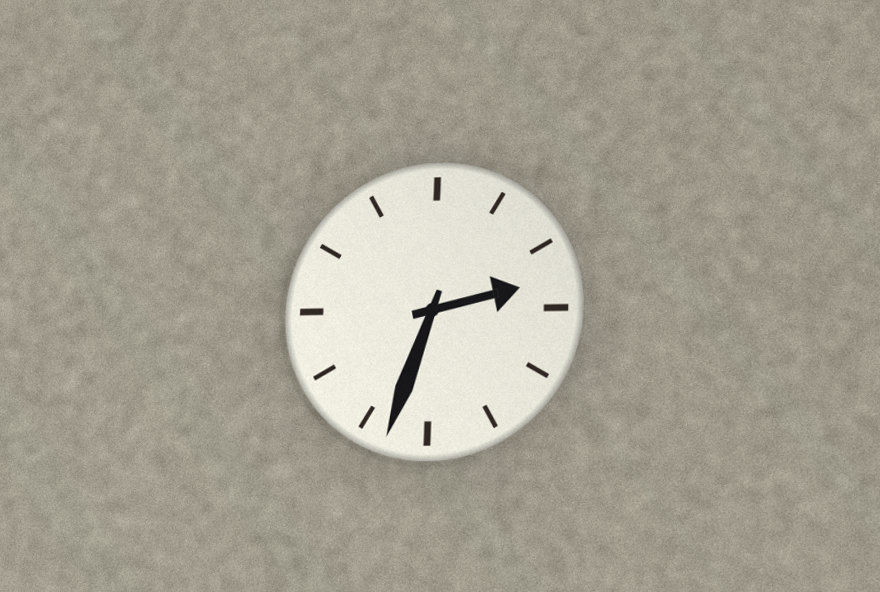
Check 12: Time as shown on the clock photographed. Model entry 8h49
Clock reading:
2h33
